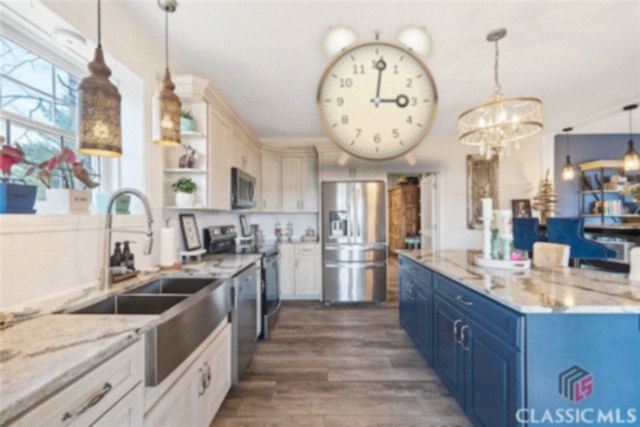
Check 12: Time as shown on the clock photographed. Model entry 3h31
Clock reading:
3h01
